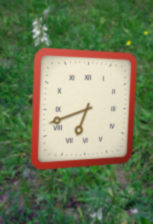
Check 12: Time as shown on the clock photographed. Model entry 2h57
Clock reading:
6h42
